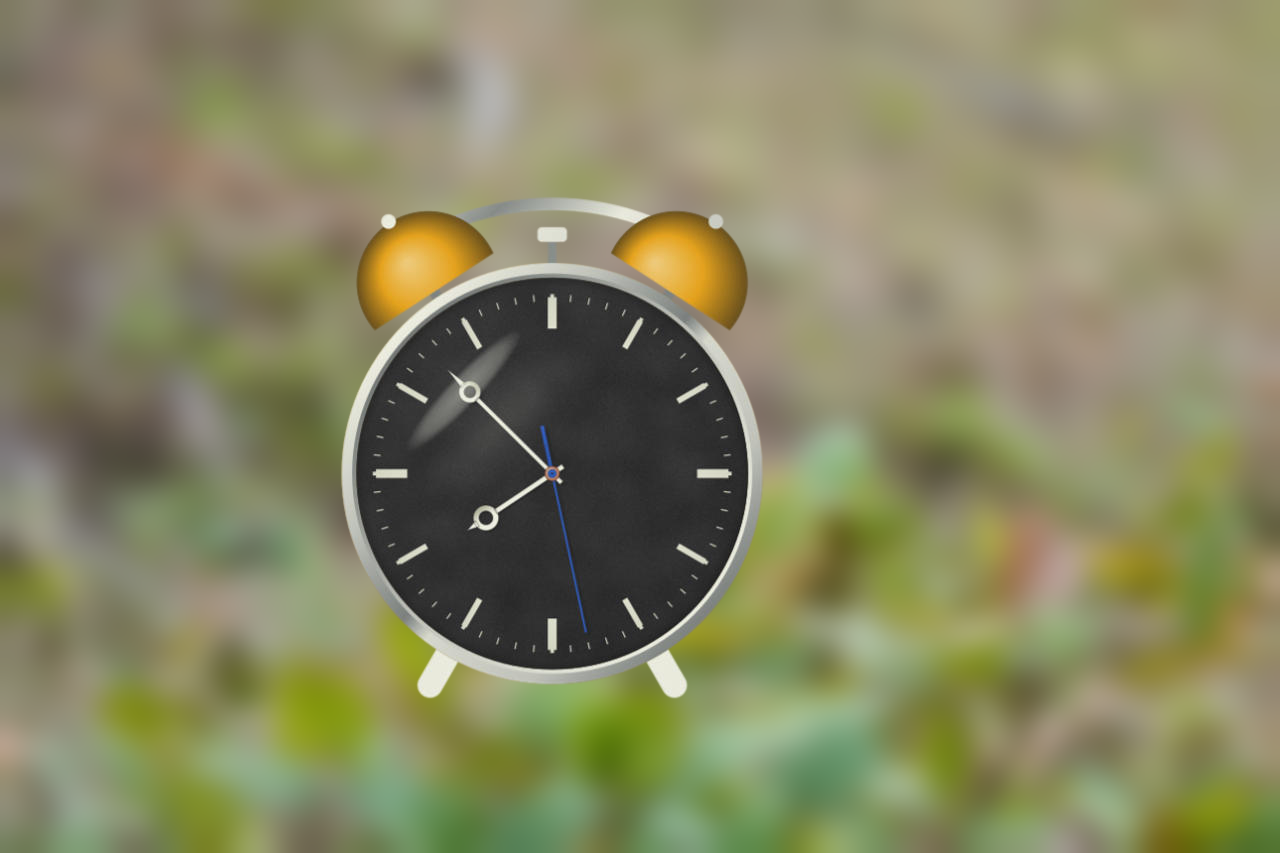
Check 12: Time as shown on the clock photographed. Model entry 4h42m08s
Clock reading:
7h52m28s
